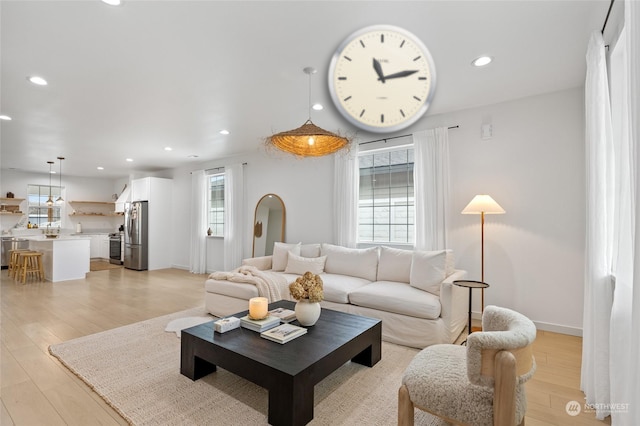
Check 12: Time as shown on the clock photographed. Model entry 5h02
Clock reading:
11h13
